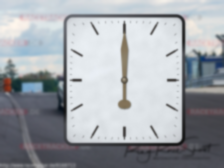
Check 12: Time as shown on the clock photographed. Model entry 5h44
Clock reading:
6h00
